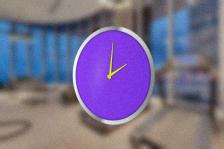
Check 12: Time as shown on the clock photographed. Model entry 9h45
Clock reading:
2h01
